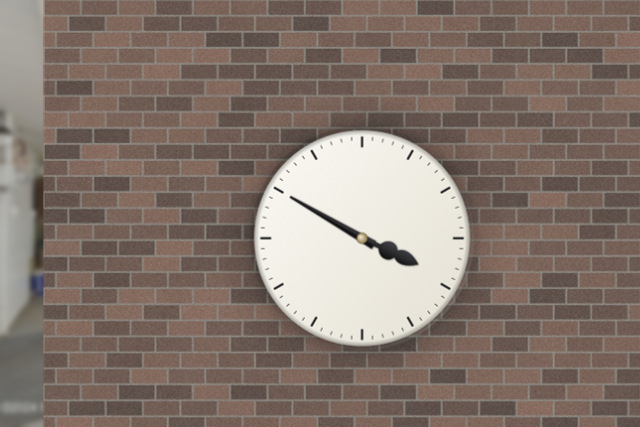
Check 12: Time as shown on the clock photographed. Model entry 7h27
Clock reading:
3h50
